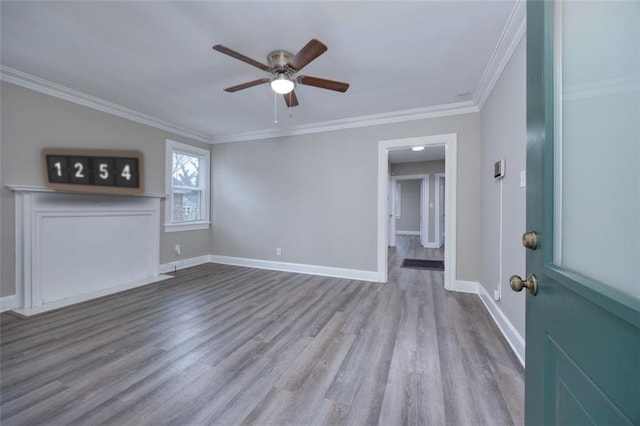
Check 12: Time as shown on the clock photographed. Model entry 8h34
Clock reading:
12h54
